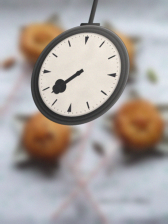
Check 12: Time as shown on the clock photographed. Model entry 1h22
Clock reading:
7h38
